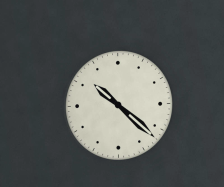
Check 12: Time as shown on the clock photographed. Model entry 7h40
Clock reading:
10h22
